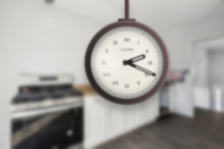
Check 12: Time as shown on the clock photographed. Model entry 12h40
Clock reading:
2h19
